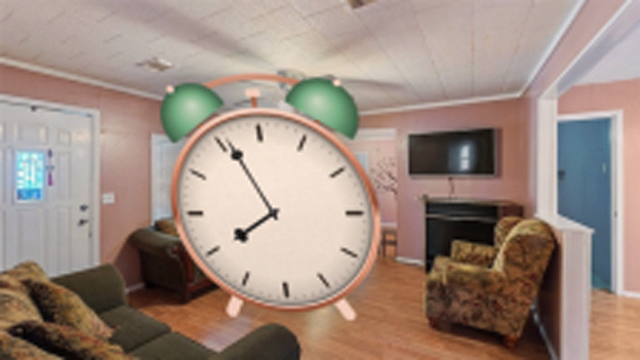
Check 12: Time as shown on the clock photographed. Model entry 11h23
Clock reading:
7h56
